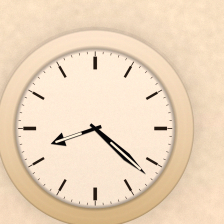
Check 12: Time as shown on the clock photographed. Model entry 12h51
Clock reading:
8h22
